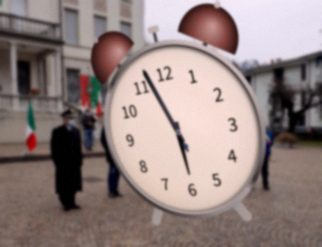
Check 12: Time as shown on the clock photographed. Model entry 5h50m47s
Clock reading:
5h56m57s
